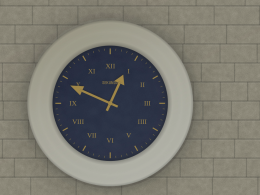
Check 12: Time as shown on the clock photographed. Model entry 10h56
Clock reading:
12h49
